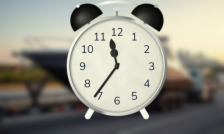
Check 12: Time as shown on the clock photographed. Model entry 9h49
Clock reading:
11h36
